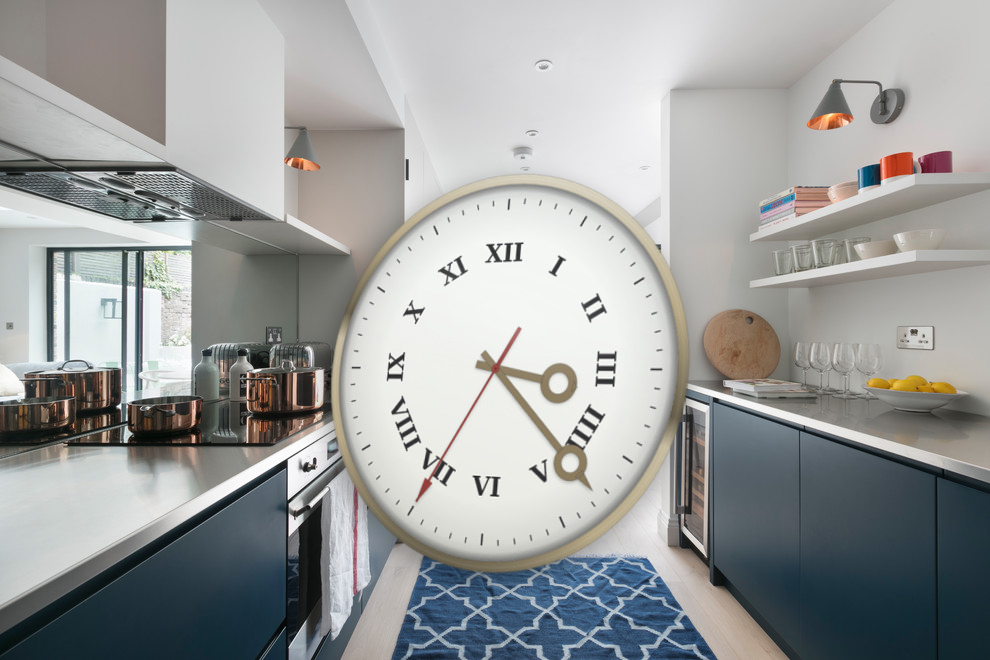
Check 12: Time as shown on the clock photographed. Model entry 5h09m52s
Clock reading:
3h22m35s
